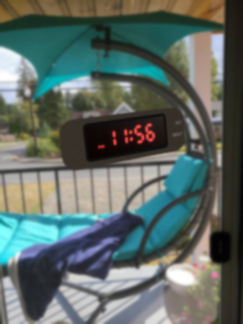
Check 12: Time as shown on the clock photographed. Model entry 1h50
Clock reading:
11h56
